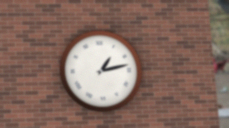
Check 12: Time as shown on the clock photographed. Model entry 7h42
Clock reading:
1h13
